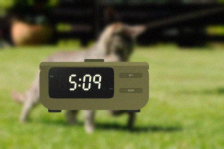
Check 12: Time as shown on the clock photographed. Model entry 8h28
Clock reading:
5h09
